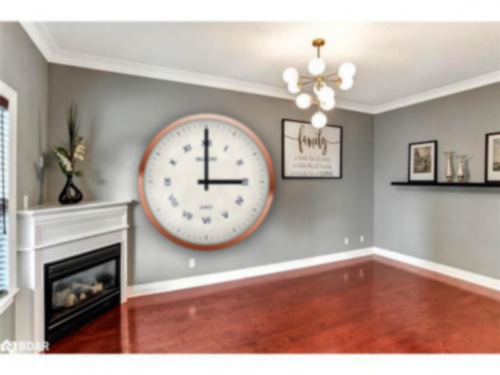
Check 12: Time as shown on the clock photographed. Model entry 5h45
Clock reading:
3h00
